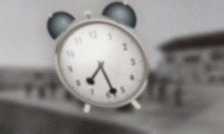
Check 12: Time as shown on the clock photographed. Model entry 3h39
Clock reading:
7h28
